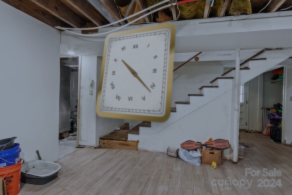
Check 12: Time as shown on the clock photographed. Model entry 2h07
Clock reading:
10h22
